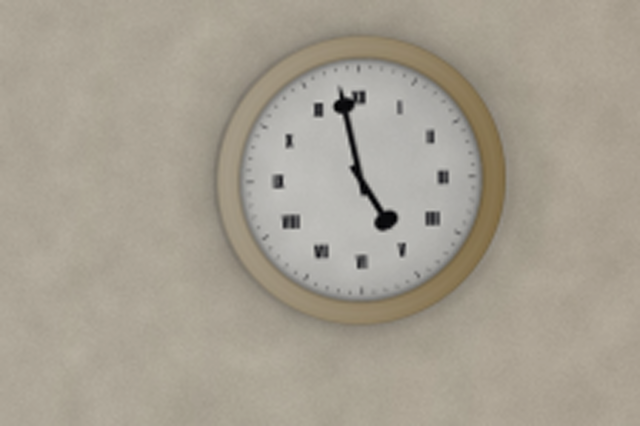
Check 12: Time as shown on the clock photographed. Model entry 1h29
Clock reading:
4h58
